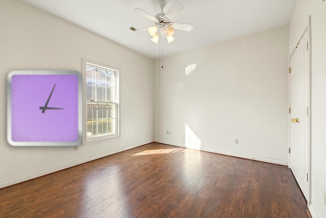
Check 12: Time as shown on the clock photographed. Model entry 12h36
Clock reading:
3h04
